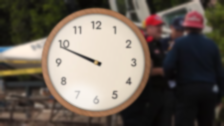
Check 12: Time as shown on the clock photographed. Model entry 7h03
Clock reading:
9h49
